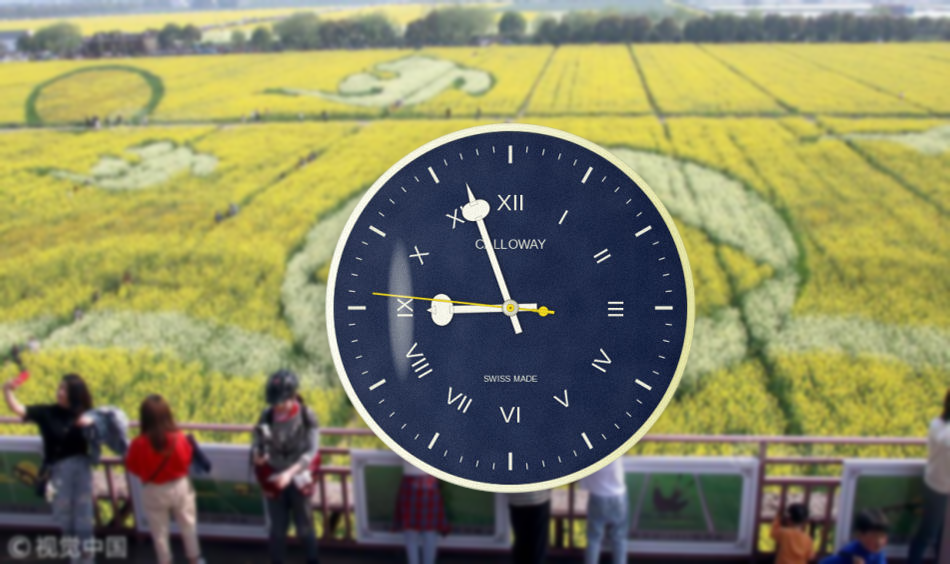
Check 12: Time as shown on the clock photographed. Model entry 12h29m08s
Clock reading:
8h56m46s
